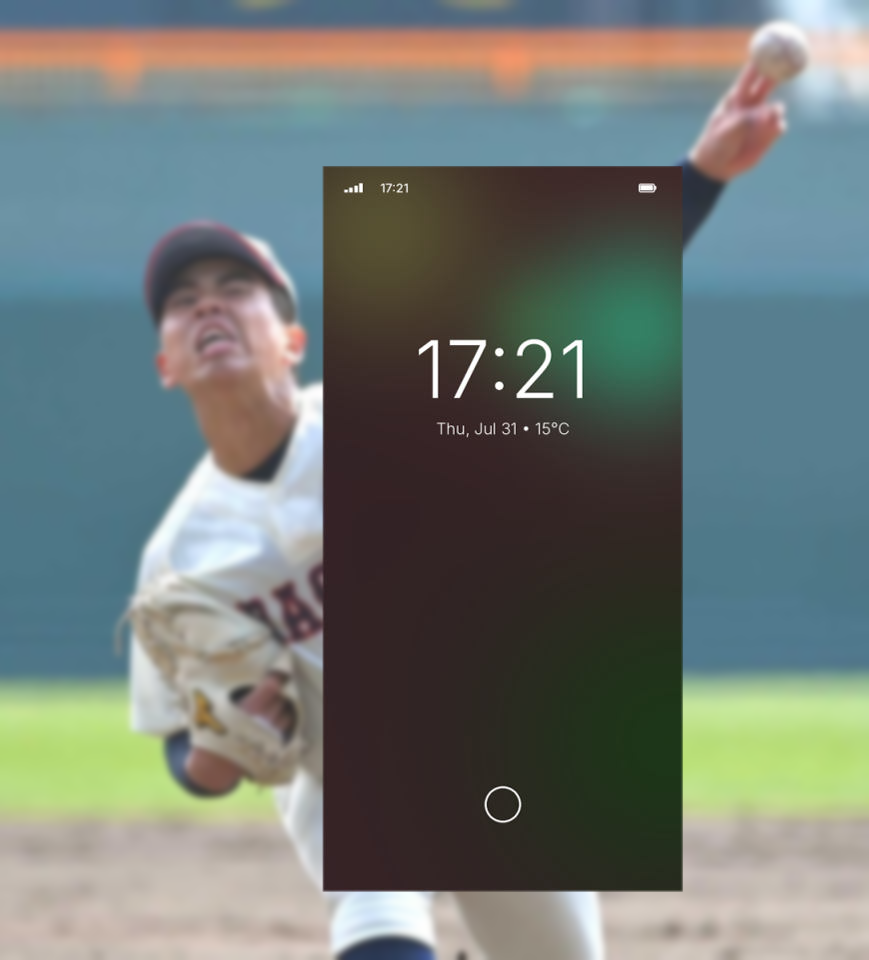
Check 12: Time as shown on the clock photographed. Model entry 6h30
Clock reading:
17h21
